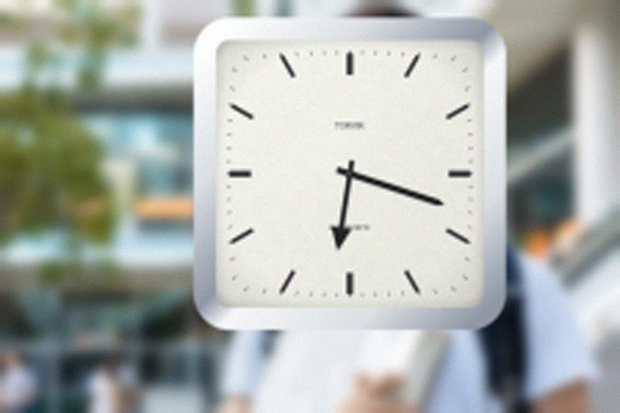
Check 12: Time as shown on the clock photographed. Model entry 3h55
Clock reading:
6h18
